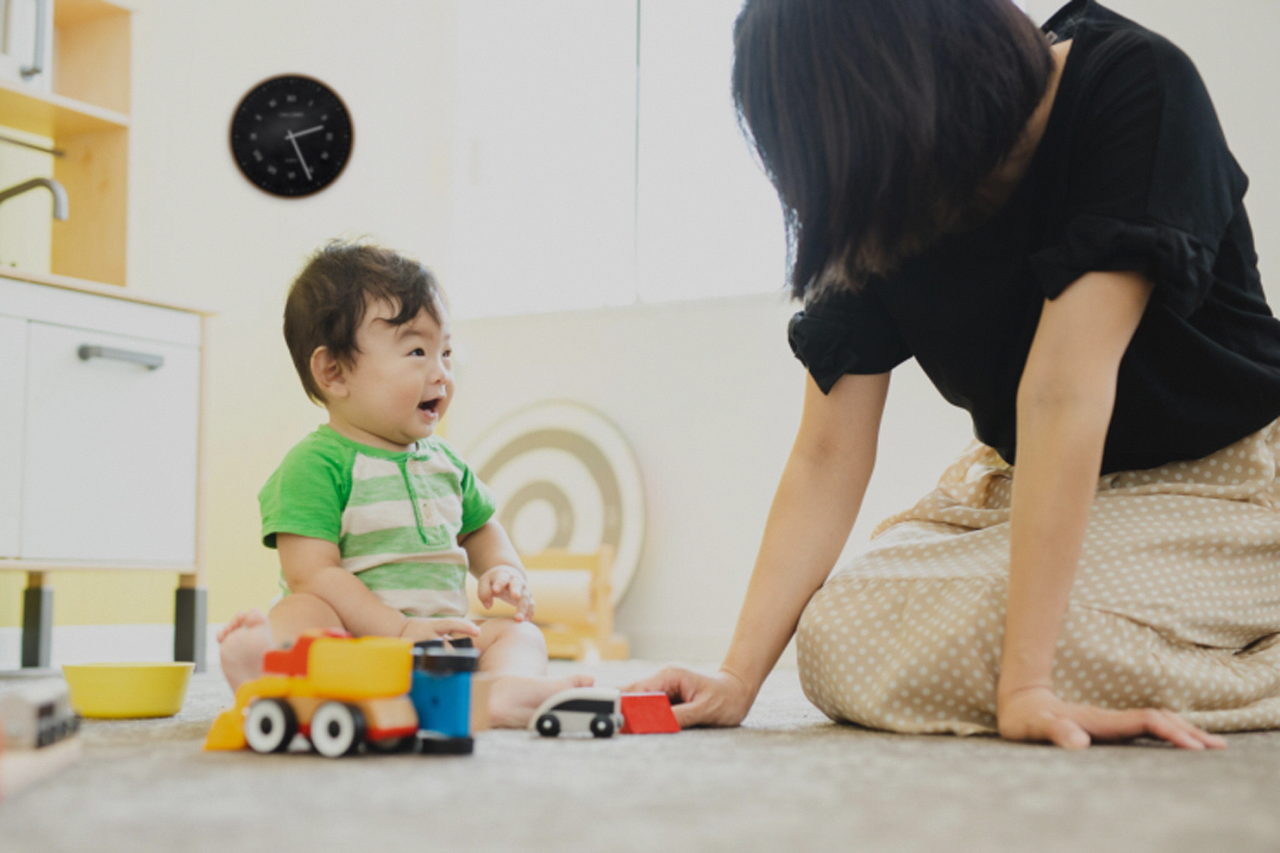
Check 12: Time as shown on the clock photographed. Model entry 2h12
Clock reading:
2h26
